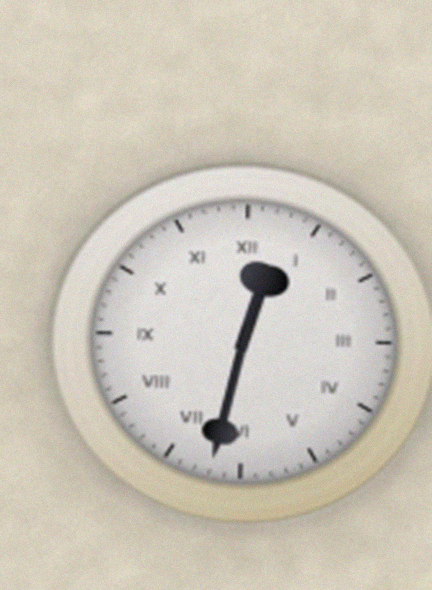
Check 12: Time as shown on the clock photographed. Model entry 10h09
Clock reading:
12h32
